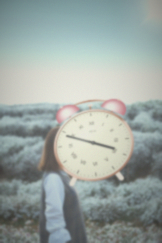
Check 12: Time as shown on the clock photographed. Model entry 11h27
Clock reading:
3h49
